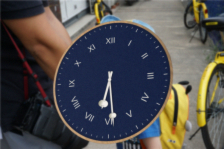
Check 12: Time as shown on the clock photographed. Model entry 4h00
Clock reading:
6h29
